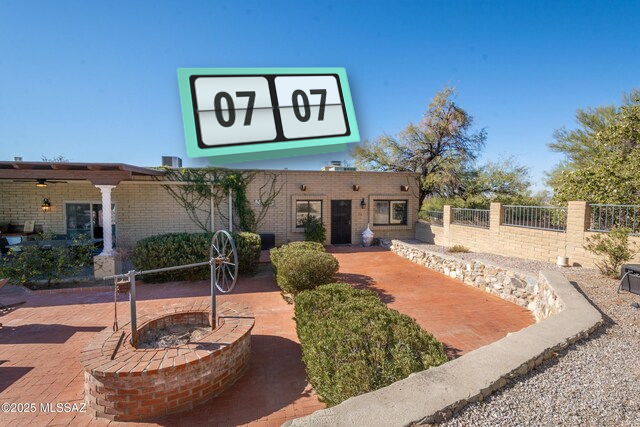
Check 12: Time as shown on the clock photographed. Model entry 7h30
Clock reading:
7h07
